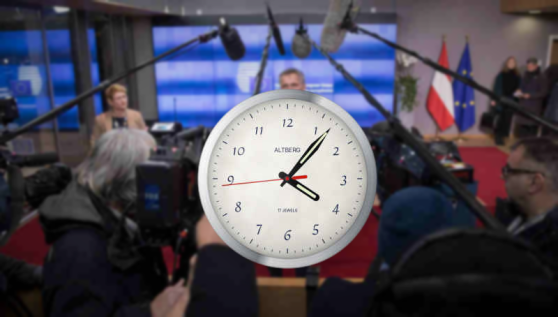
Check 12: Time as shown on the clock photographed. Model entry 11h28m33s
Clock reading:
4h06m44s
